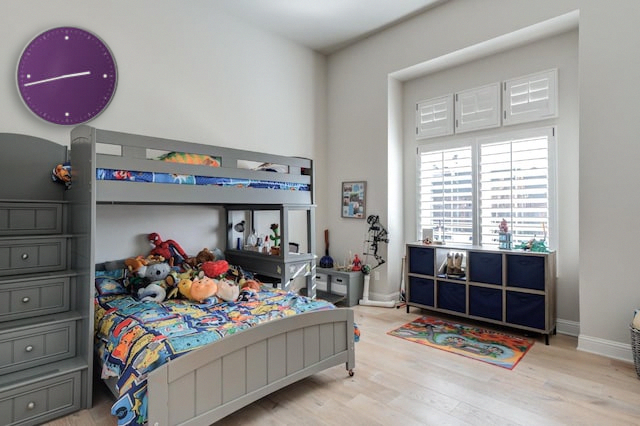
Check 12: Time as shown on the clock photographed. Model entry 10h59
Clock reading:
2h43
